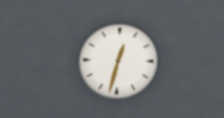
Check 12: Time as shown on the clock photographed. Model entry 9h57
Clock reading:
12h32
